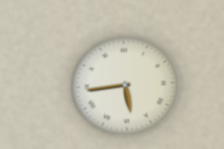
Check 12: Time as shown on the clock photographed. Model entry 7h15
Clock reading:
5h44
